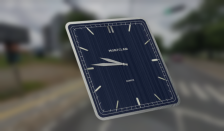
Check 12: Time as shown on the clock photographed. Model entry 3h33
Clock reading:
9h46
